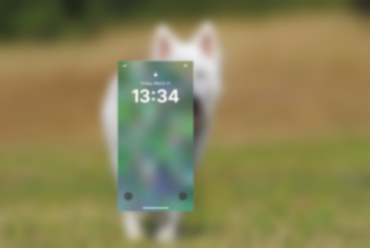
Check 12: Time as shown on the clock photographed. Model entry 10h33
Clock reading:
13h34
